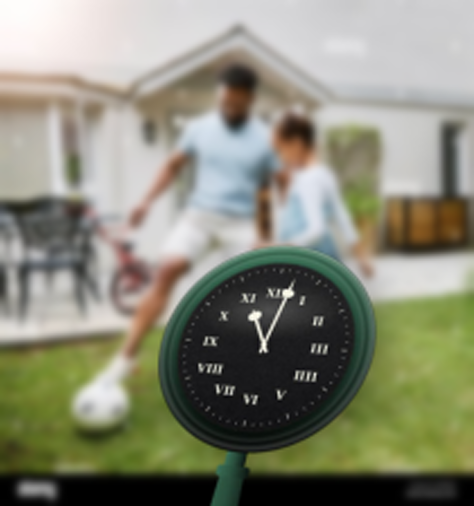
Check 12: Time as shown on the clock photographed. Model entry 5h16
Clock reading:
11h02
